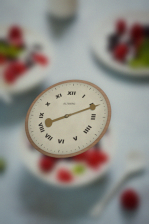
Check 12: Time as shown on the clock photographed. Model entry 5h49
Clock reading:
8h11
